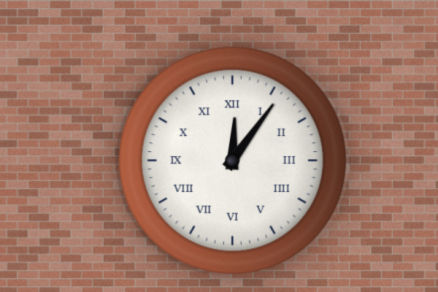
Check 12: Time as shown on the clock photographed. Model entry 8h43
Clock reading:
12h06
